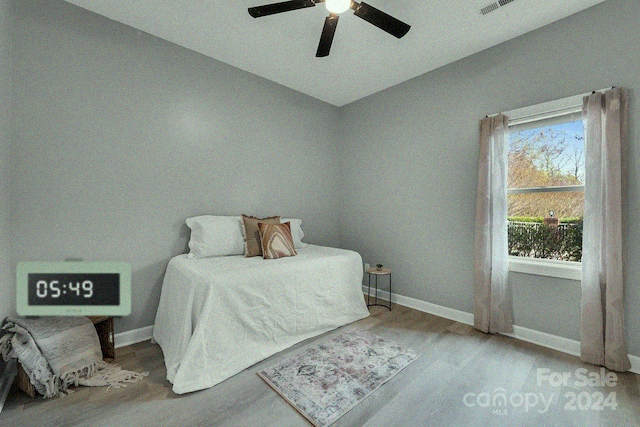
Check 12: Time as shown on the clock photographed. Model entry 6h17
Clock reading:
5h49
